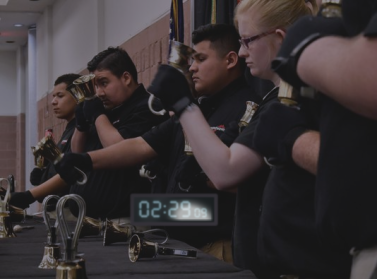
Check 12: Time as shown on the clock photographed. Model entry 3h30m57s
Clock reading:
2h29m09s
